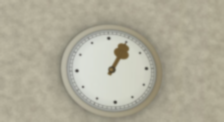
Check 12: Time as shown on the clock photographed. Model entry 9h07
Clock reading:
1h05
